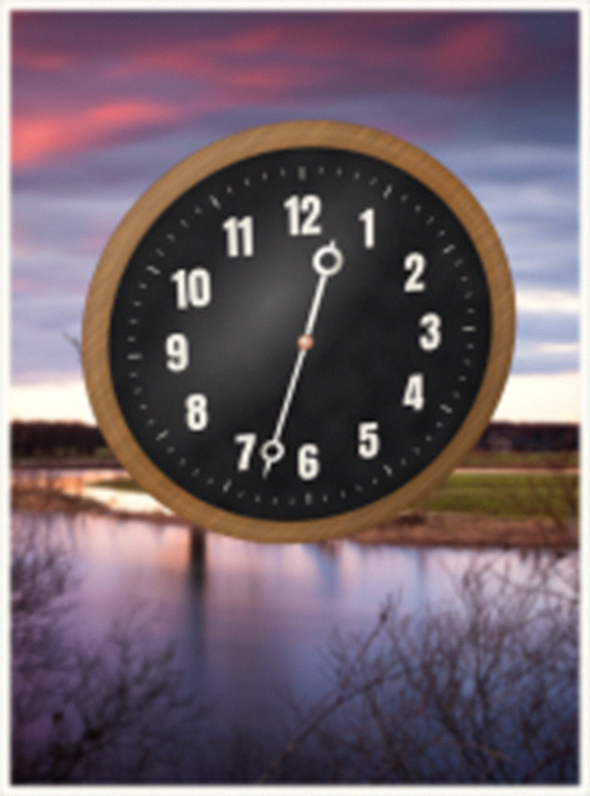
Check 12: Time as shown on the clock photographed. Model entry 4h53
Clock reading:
12h33
